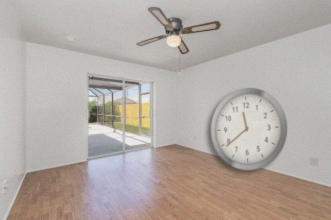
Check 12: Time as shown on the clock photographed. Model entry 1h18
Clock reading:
11h39
